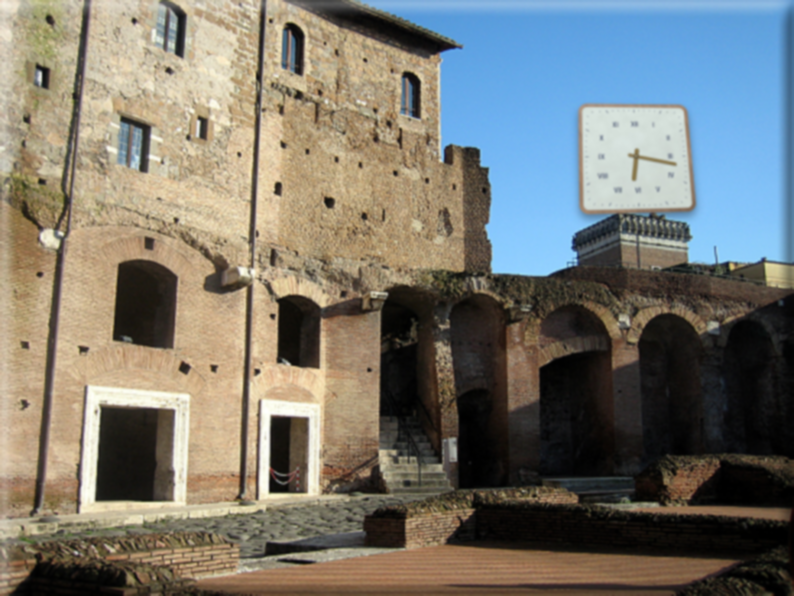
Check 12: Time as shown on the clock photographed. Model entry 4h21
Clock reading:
6h17
